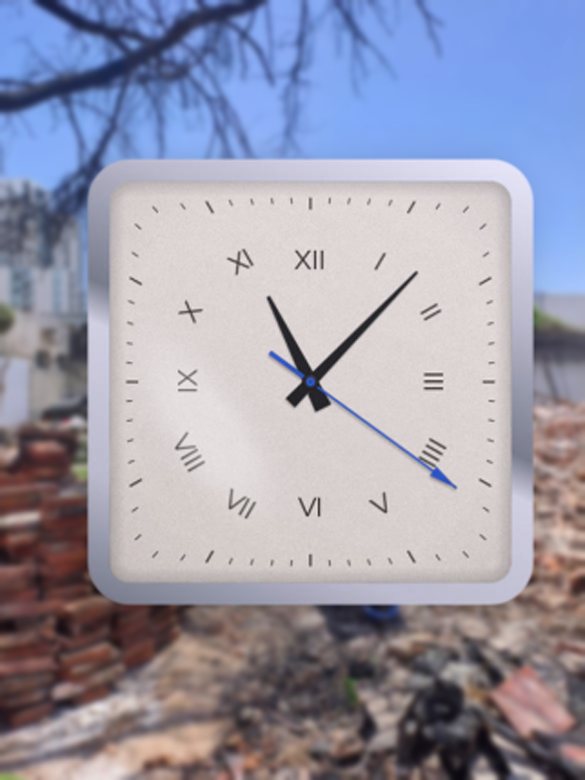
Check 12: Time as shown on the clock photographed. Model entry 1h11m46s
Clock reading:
11h07m21s
